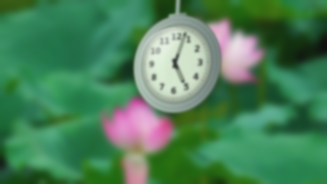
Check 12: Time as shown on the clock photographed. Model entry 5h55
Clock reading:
5h03
